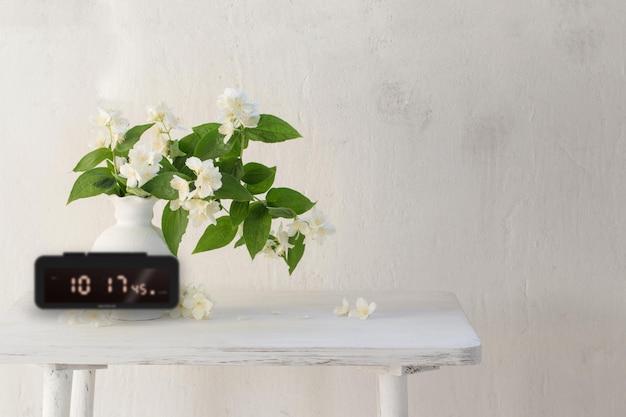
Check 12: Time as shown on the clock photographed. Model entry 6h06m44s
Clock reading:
10h17m45s
